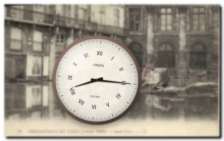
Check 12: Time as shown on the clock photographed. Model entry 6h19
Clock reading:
8h15
